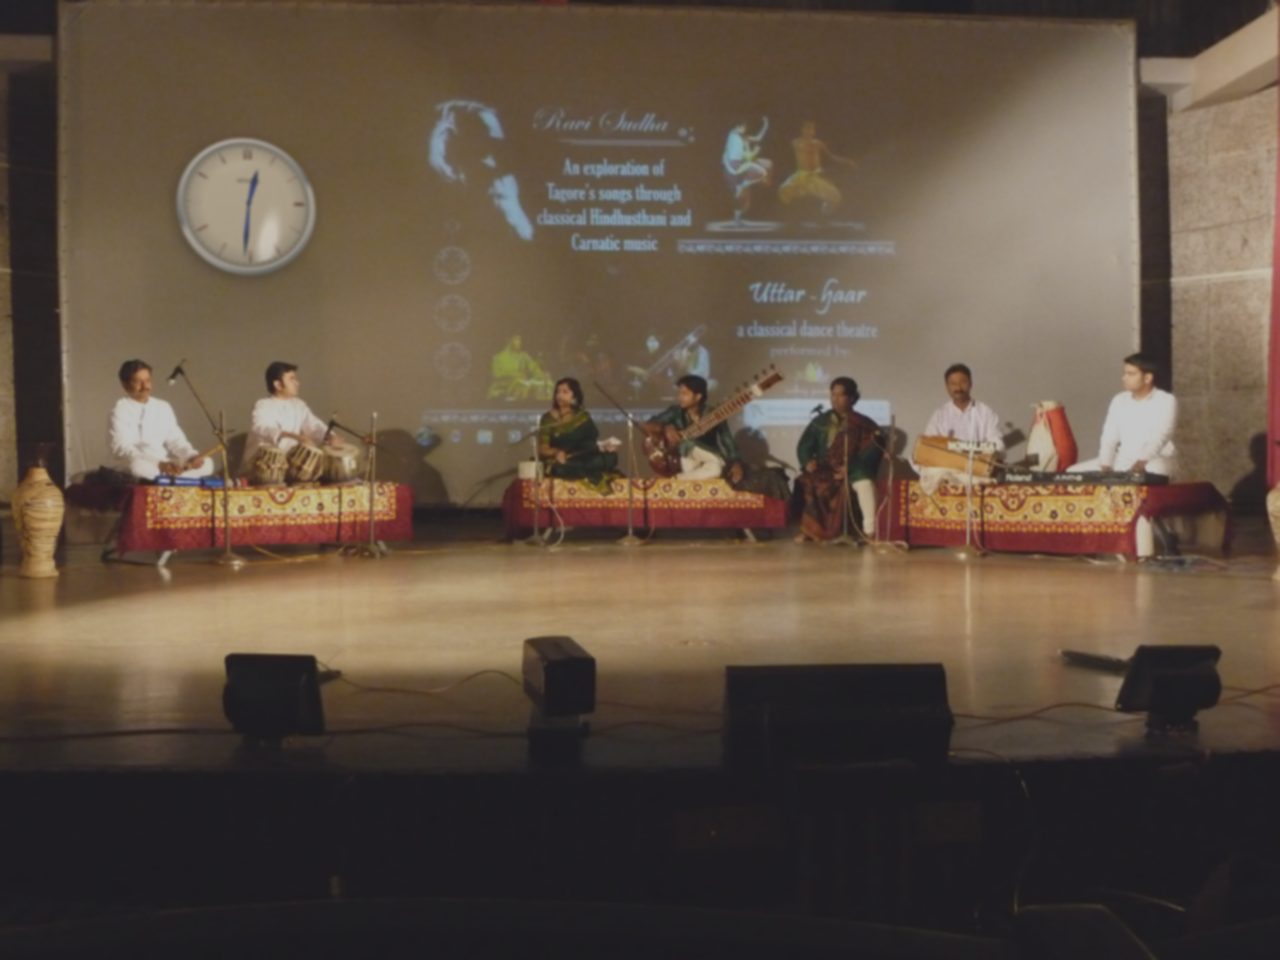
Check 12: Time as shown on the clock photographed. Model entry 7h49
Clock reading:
12h31
